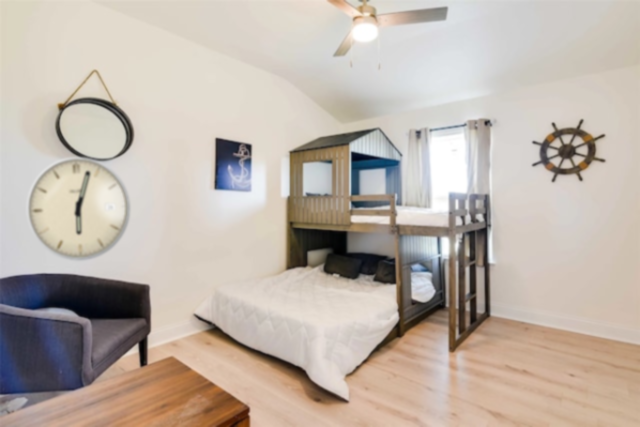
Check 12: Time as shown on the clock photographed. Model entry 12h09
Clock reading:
6h03
